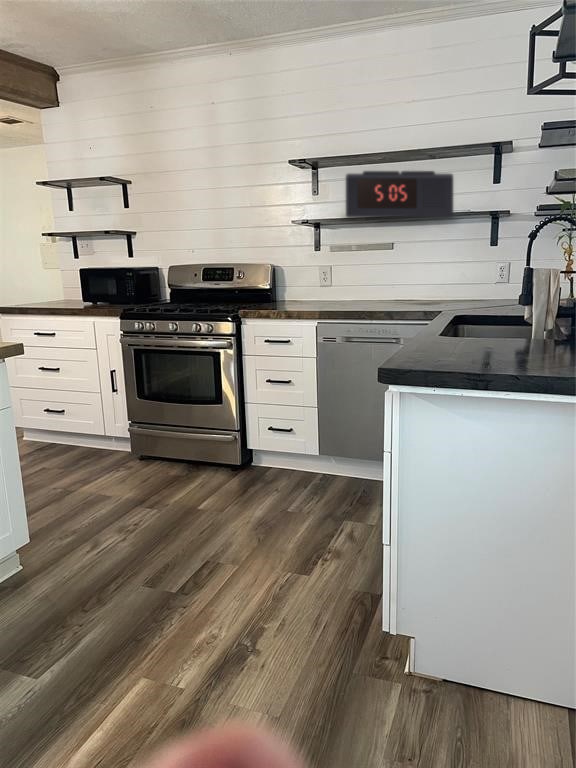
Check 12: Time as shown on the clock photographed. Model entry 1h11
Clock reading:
5h05
